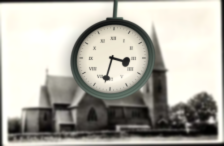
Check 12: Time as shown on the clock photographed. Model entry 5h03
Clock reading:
3h32
